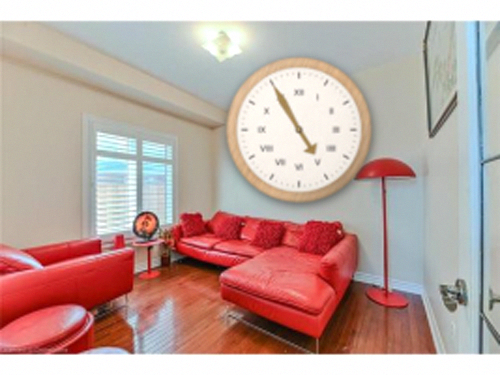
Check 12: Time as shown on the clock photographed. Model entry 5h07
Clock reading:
4h55
